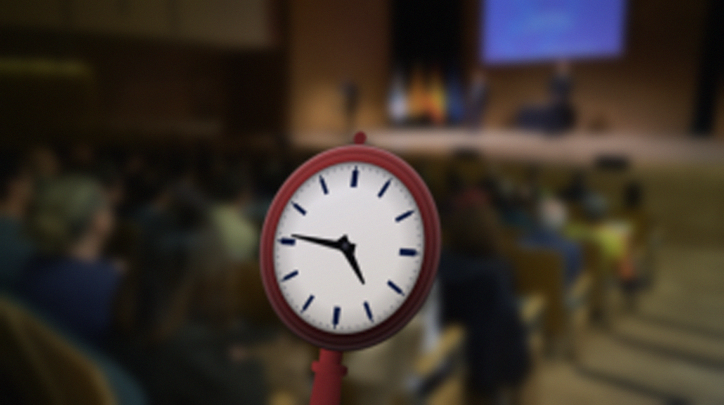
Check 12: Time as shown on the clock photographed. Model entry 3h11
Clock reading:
4h46
